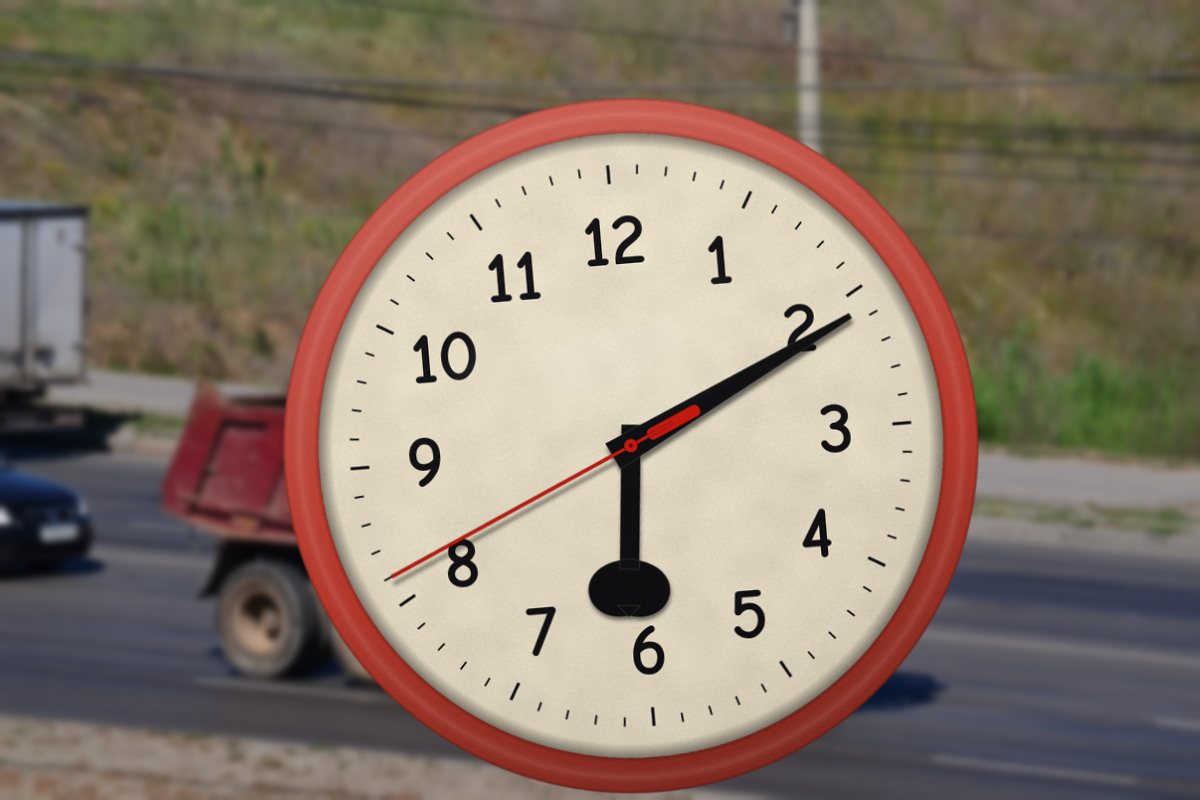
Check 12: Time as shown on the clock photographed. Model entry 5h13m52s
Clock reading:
6h10m41s
